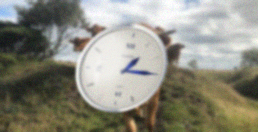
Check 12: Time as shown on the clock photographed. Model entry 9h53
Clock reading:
1h15
